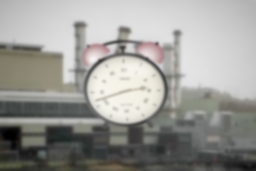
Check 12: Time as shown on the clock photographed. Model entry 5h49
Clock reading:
2h42
